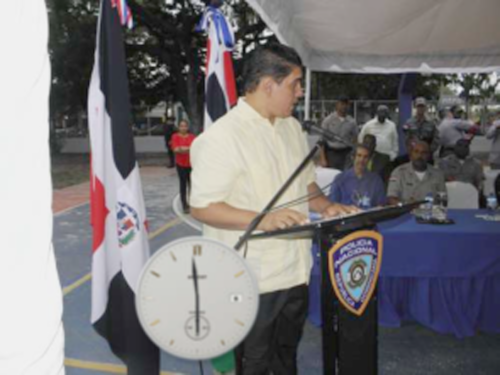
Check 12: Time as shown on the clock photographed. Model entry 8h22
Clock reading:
5h59
